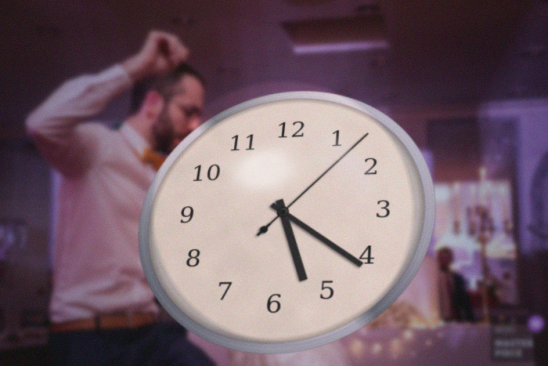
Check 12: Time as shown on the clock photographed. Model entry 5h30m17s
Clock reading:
5h21m07s
